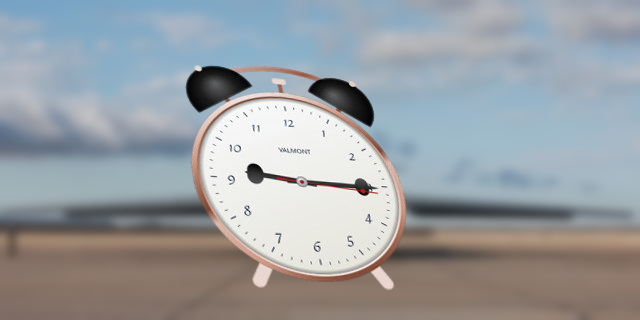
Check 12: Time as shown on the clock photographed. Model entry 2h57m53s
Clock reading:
9h15m16s
